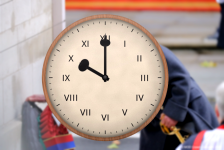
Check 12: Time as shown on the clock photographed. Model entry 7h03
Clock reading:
10h00
